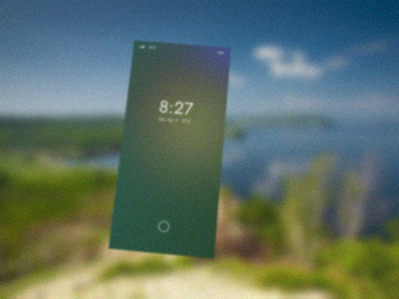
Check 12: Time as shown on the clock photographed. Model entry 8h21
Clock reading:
8h27
